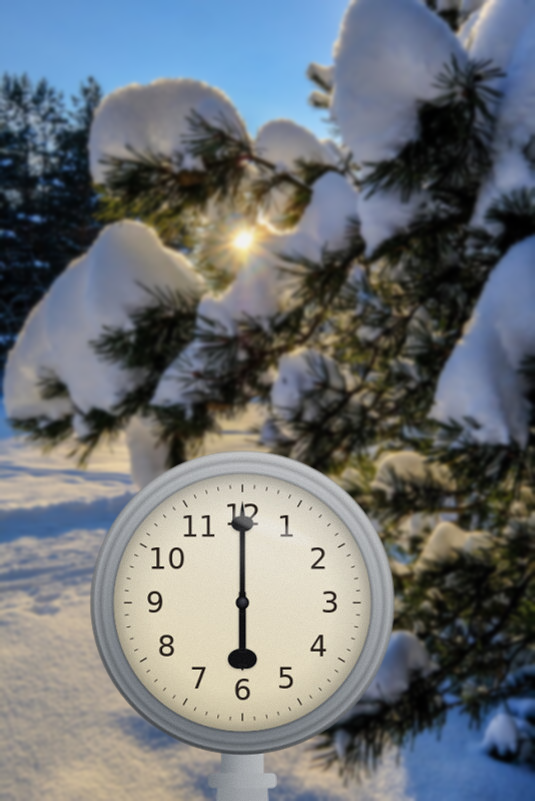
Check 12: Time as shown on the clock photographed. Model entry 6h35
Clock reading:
6h00
